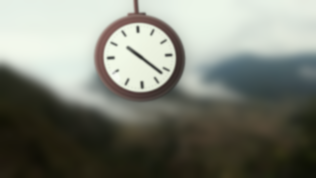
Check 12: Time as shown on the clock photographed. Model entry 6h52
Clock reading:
10h22
